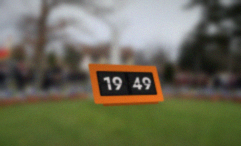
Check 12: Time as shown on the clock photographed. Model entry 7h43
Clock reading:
19h49
